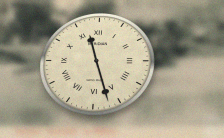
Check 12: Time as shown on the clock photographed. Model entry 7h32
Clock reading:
11h27
